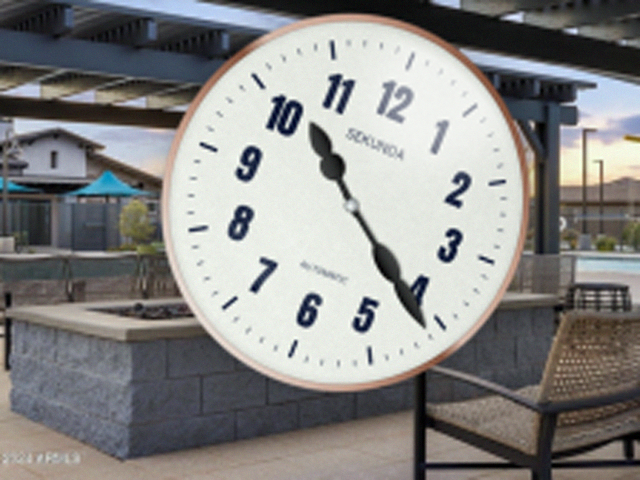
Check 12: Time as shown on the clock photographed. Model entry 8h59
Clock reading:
10h21
